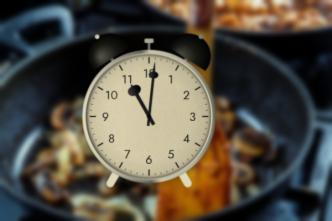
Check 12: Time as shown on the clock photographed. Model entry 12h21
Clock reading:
11h01
